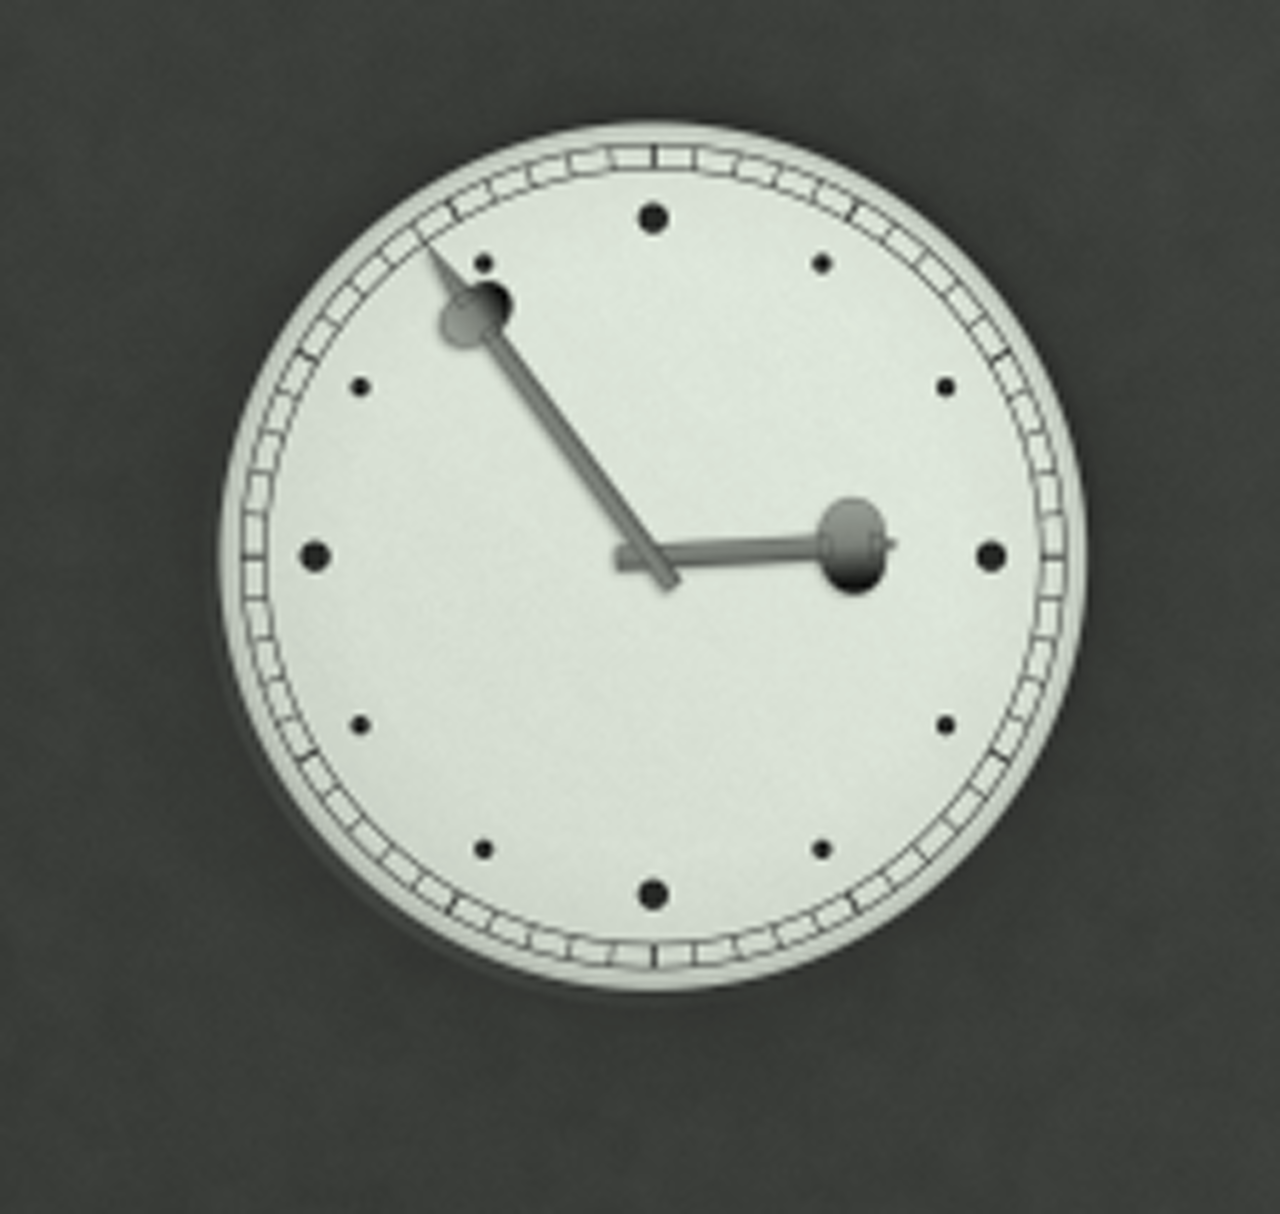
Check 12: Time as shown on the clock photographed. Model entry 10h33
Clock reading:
2h54
